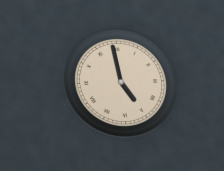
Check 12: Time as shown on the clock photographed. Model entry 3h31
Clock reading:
4h59
